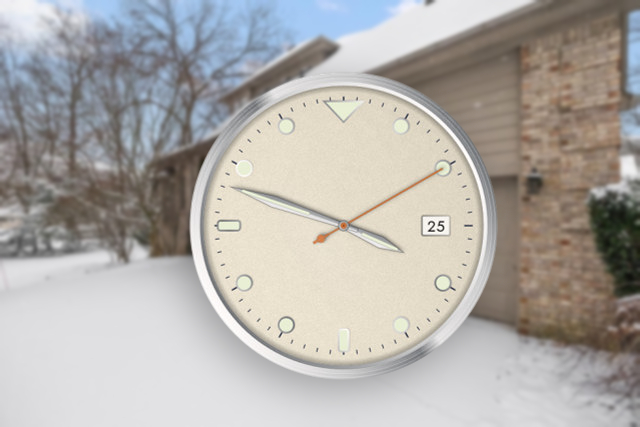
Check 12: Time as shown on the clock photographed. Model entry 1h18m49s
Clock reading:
3h48m10s
